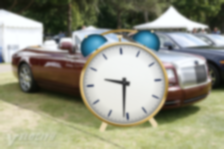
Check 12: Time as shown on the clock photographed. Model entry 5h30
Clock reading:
9h31
